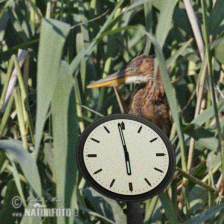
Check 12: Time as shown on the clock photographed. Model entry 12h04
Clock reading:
5h59
